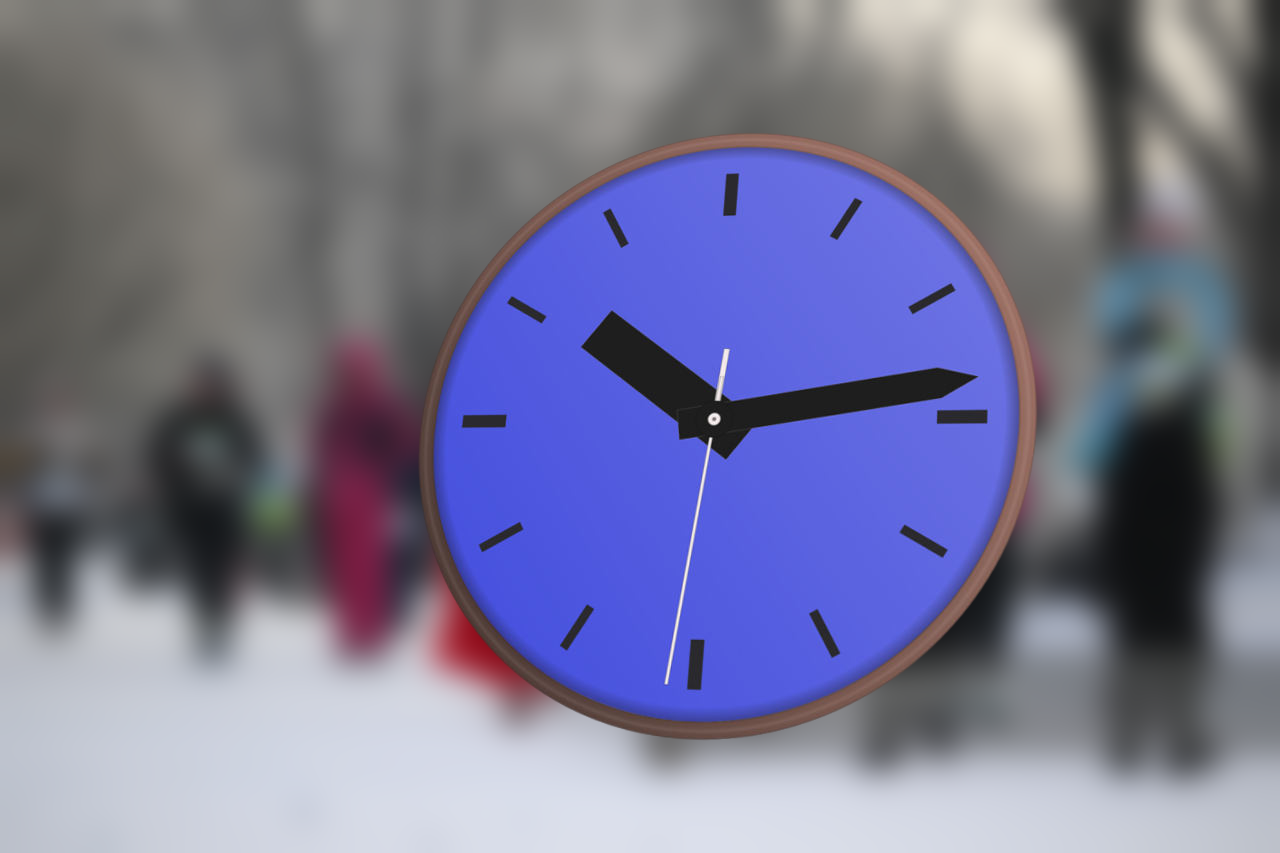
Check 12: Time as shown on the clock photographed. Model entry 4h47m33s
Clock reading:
10h13m31s
